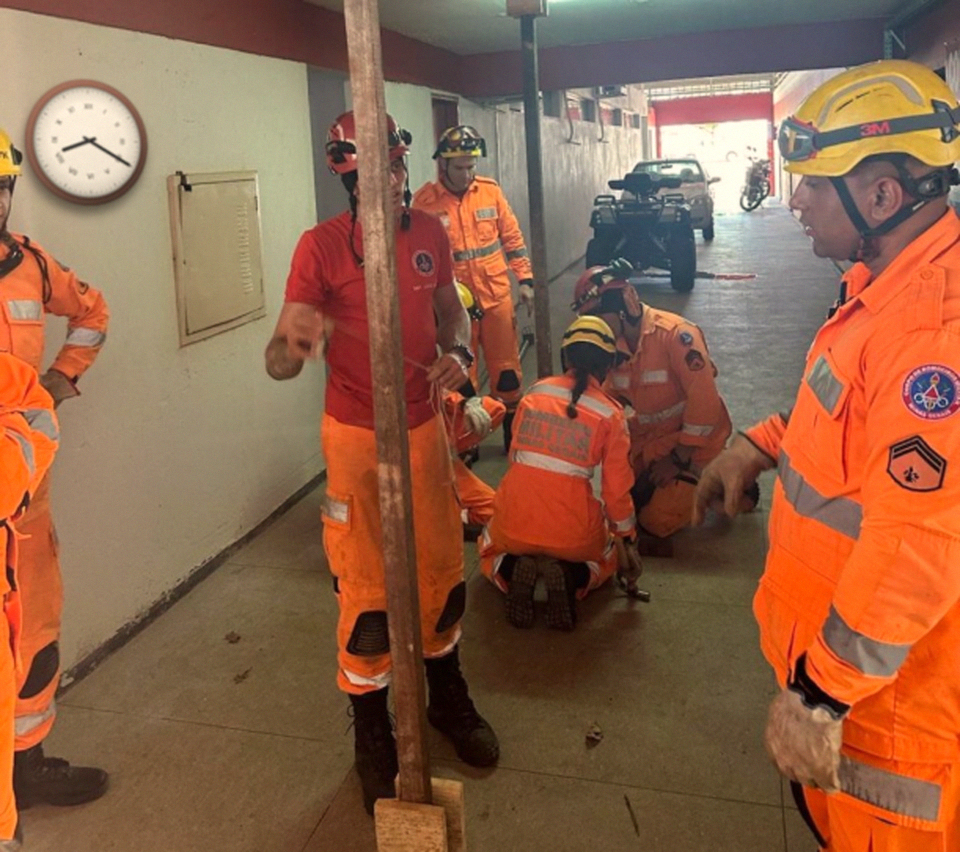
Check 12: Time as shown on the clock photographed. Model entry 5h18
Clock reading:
8h20
